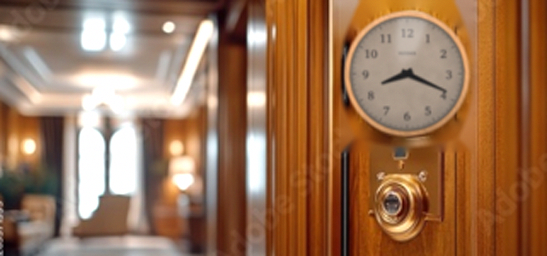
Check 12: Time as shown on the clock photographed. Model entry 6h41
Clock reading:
8h19
